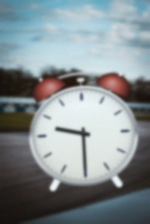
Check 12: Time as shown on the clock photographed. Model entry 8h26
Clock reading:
9h30
